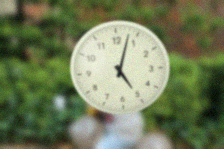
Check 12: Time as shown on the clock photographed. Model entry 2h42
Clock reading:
5h03
